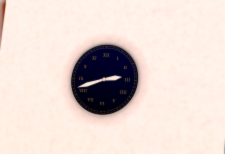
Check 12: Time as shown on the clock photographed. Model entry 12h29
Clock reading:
2h42
